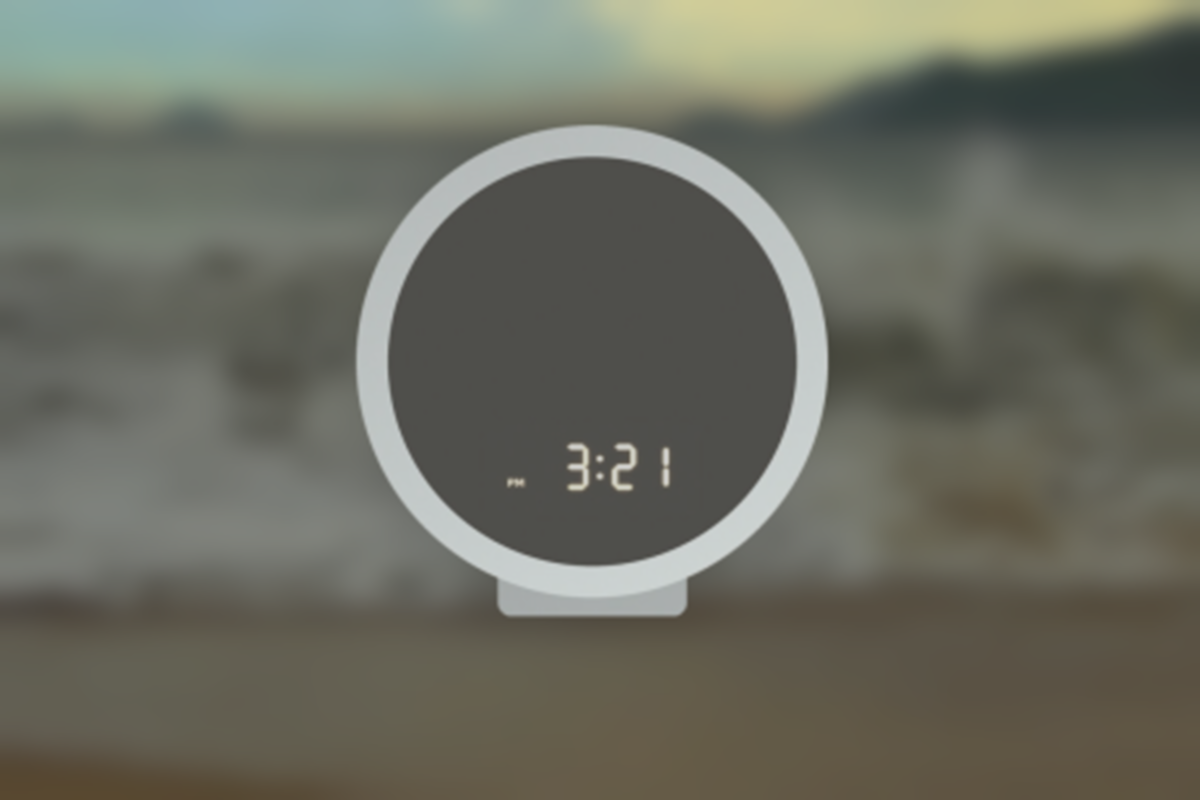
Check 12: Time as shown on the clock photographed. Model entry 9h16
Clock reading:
3h21
